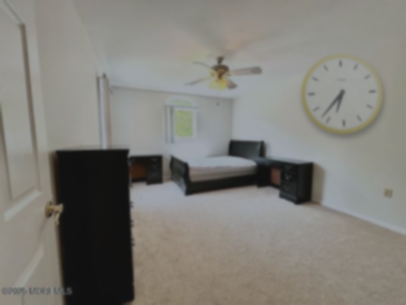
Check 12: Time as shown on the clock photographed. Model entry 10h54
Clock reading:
6h37
